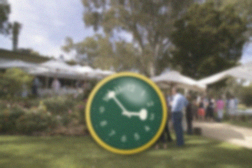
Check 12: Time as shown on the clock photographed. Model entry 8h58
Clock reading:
2h52
